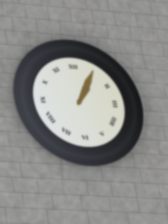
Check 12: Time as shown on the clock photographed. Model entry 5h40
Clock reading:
1h05
